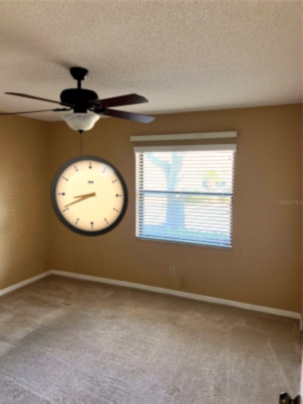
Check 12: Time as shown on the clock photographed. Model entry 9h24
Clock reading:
8h41
